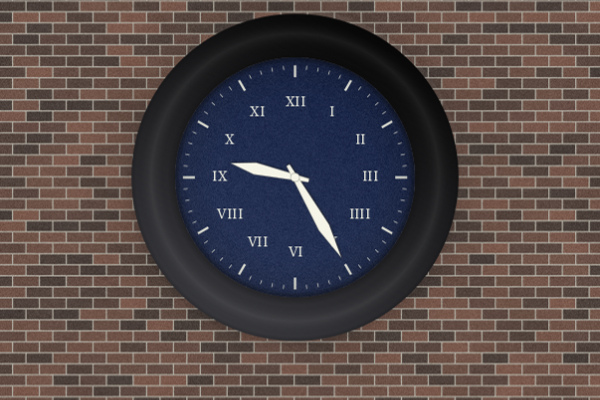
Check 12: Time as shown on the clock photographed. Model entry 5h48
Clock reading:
9h25
